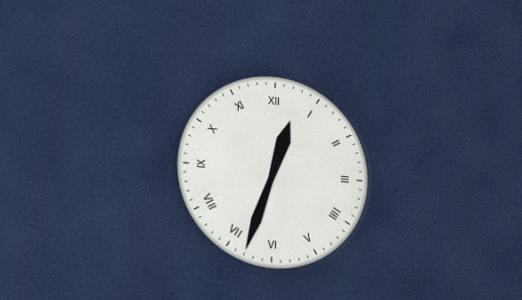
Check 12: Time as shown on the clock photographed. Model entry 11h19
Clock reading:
12h33
